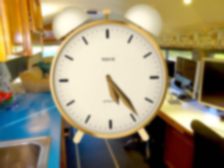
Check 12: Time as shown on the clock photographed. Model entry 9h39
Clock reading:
5h24
